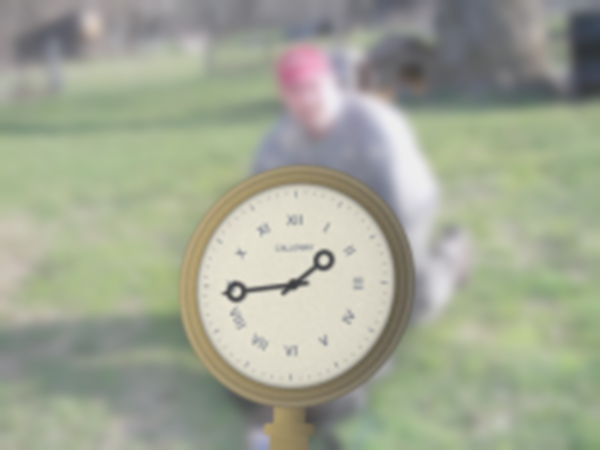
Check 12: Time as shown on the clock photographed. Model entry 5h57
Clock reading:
1h44
